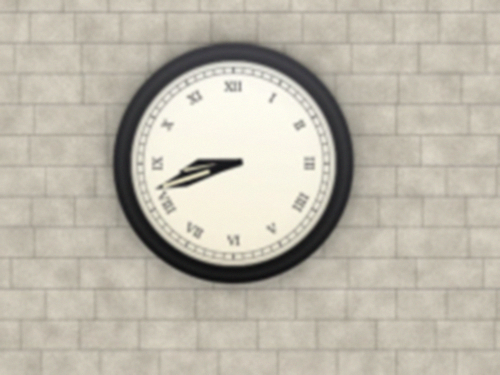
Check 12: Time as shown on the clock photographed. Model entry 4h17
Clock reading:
8h42
